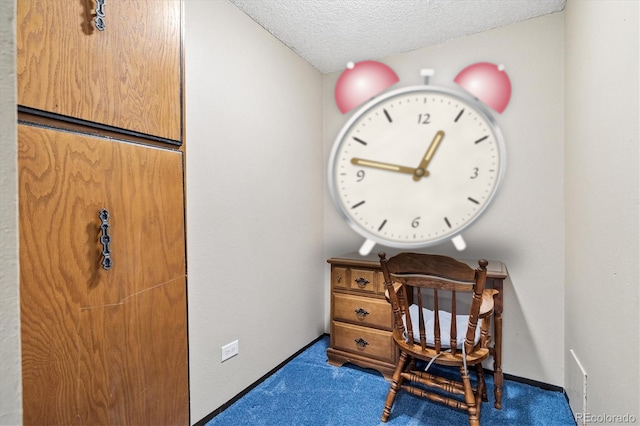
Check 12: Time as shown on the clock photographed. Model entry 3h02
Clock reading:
12h47
